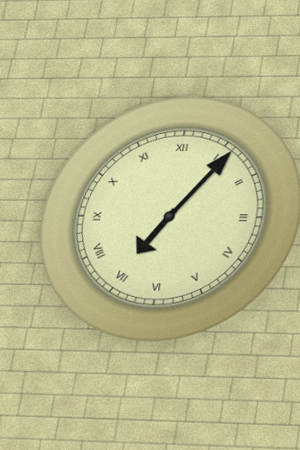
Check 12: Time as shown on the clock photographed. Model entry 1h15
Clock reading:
7h06
